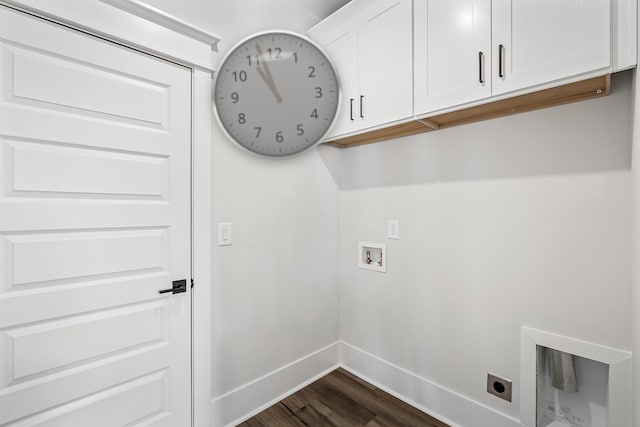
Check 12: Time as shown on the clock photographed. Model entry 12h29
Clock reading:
10h57
